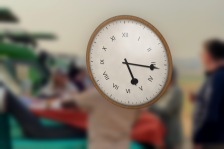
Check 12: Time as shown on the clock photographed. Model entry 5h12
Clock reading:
5h16
